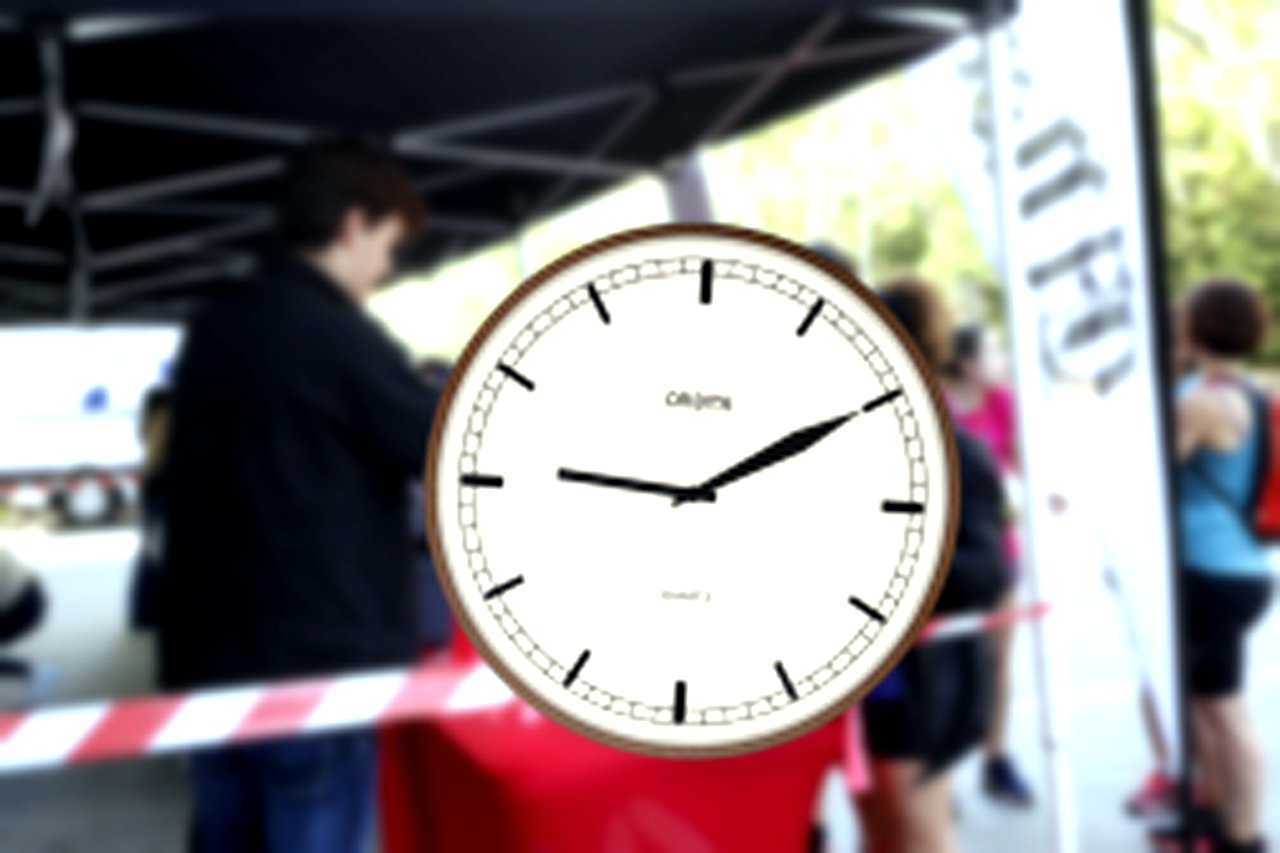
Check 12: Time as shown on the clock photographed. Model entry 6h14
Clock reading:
9h10
